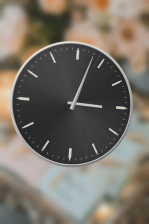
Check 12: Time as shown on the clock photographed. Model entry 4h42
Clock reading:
3h03
